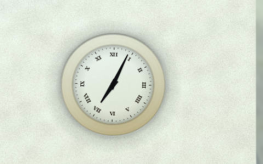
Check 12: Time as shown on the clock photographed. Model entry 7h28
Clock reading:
7h04
